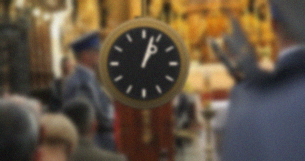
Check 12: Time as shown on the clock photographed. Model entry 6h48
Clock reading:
1h03
